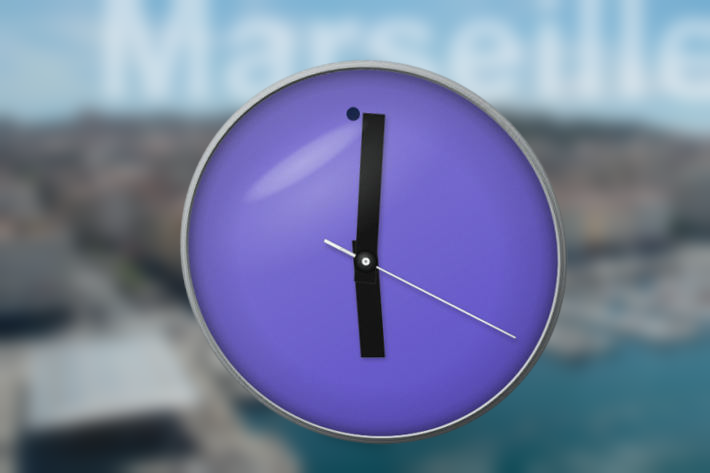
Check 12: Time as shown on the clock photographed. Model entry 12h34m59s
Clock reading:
6h01m20s
